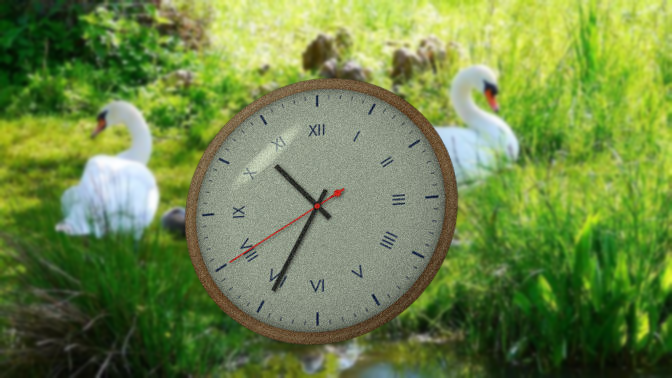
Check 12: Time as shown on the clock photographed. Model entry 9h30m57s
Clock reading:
10h34m40s
